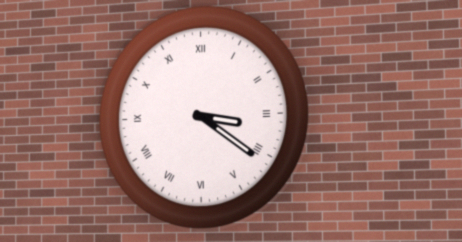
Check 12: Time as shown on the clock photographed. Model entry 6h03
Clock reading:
3h21
